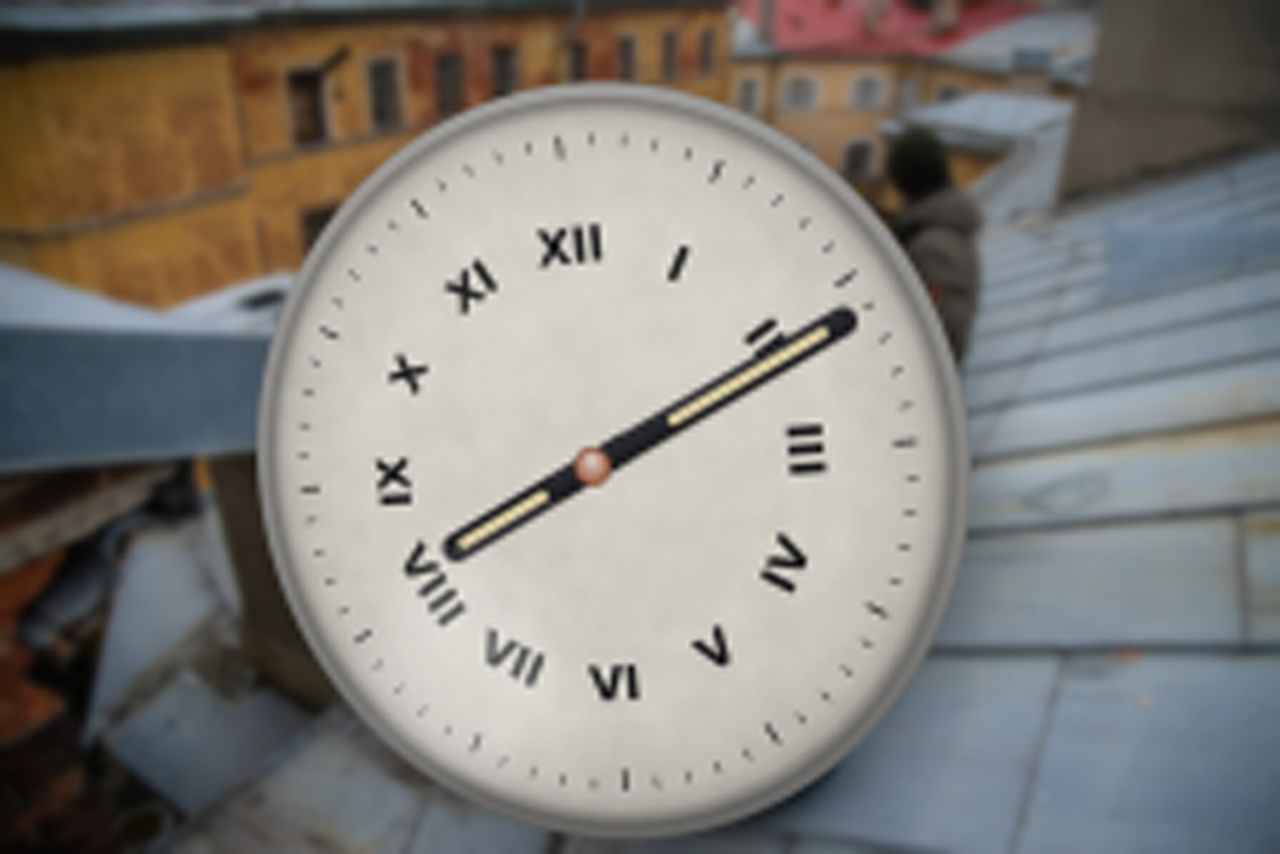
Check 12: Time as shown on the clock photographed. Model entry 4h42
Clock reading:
8h11
